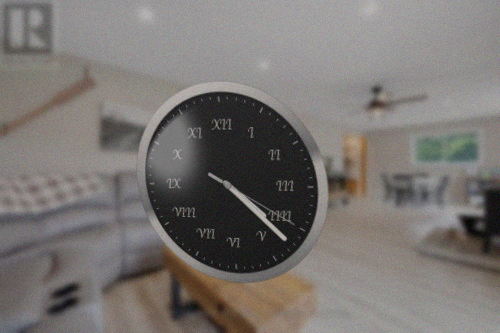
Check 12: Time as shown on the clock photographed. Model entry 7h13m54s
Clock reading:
4h22m20s
